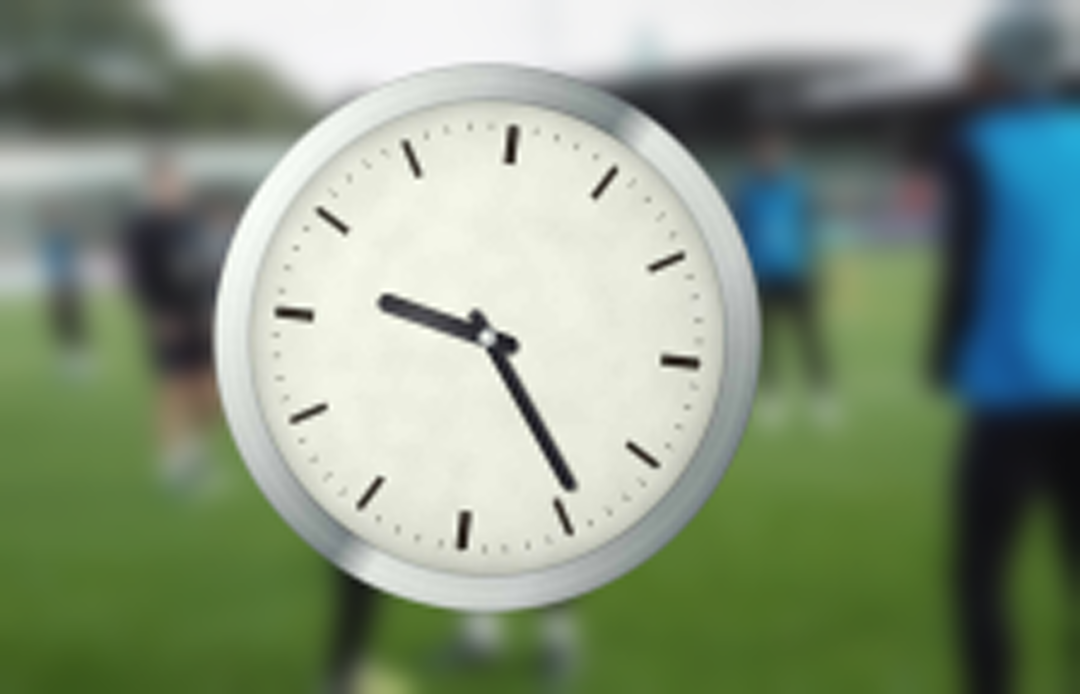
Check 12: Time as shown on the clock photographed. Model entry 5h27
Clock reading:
9h24
